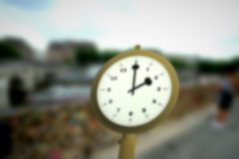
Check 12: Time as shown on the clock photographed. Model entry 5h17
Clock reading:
2h00
